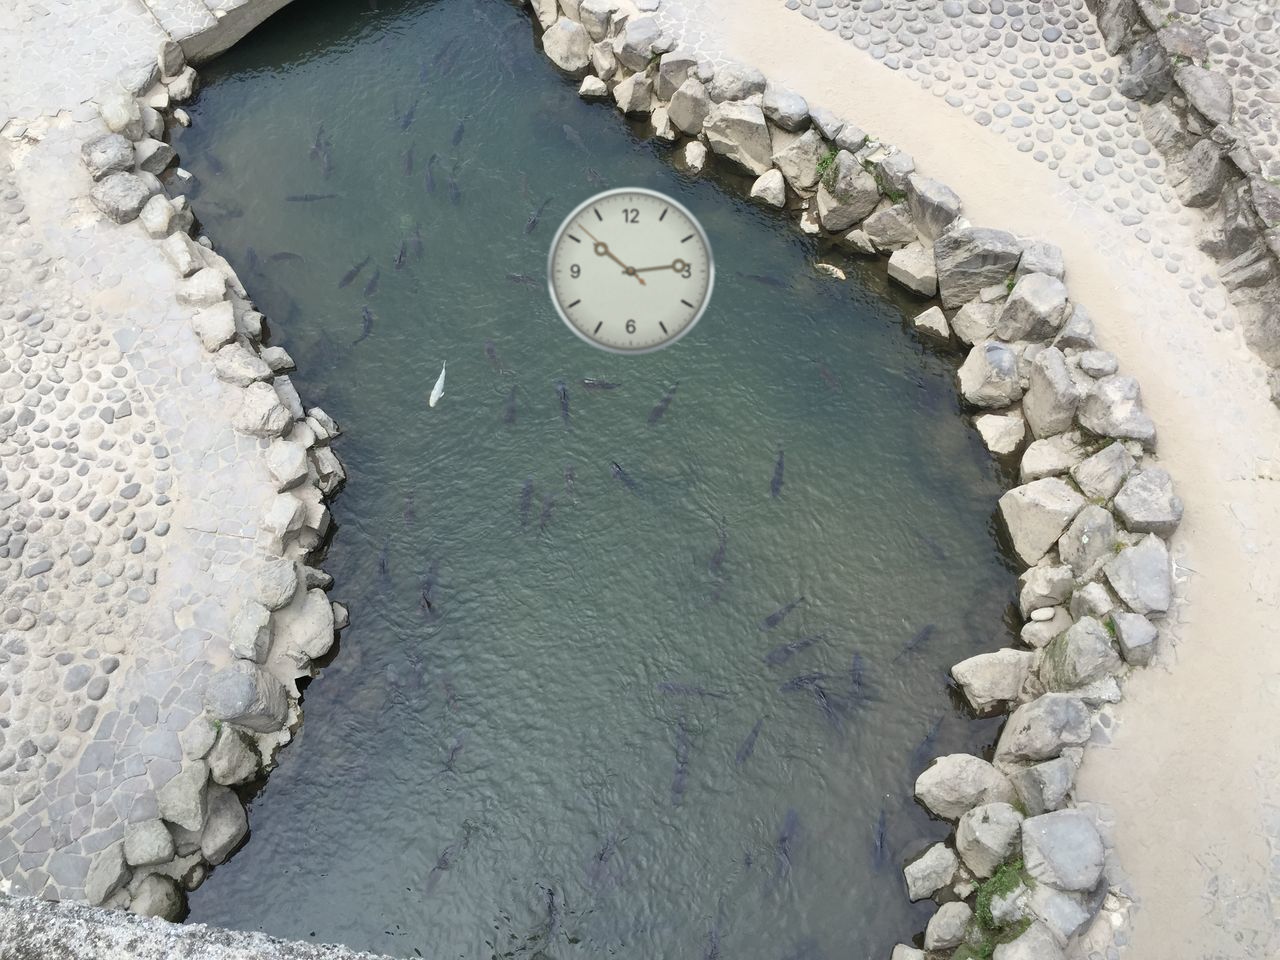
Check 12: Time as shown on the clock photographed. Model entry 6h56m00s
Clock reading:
10h13m52s
